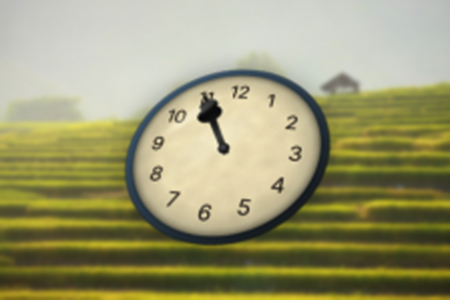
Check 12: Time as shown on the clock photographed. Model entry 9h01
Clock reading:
10h55
